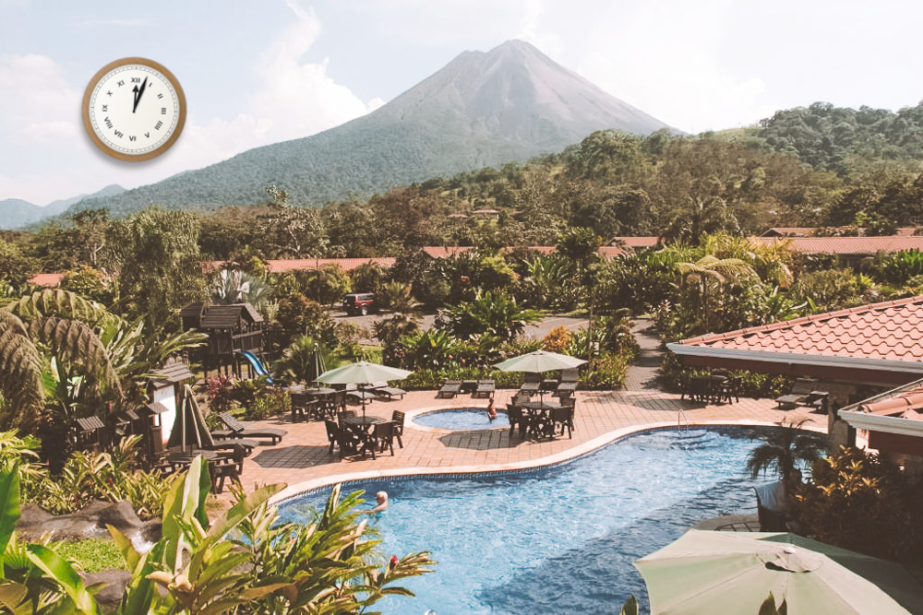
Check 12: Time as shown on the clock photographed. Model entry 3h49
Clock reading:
12h03
